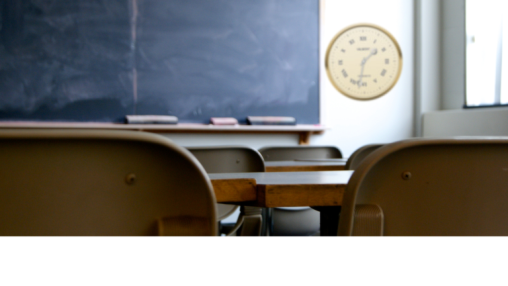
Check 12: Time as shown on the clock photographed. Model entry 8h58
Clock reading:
1h32
